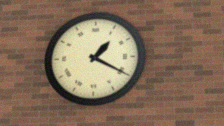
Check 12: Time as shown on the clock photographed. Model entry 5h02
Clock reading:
1h20
